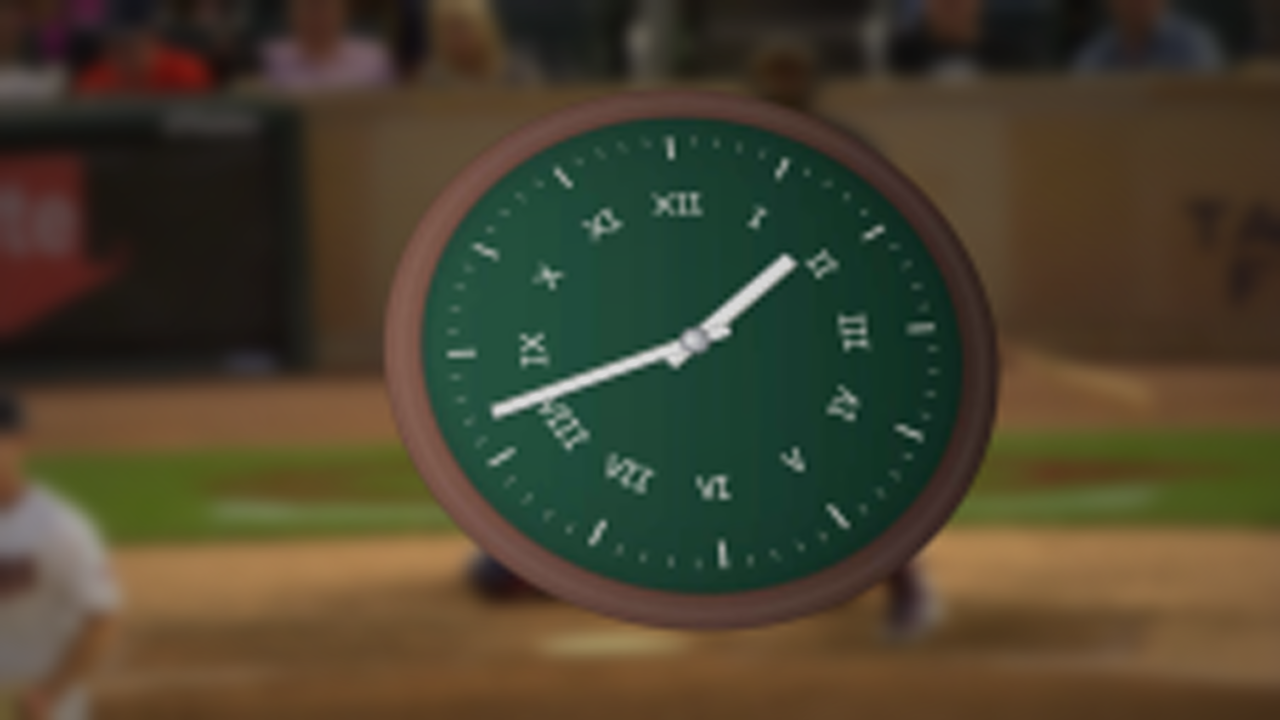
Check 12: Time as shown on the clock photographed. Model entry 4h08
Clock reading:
1h42
